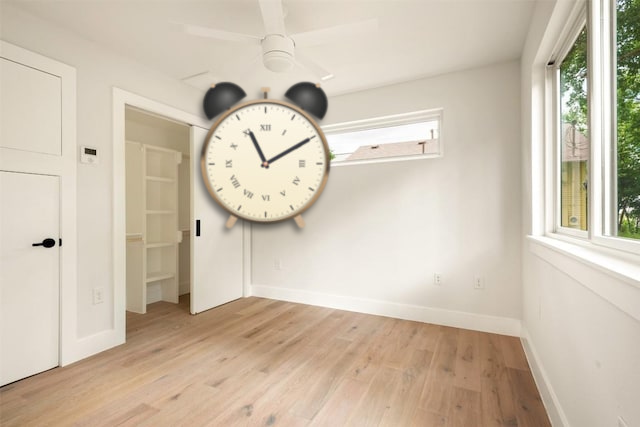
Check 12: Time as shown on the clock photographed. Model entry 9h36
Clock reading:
11h10
